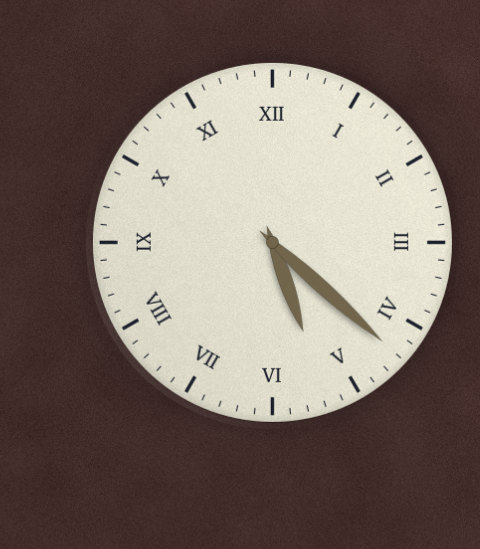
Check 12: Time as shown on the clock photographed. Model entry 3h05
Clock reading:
5h22
